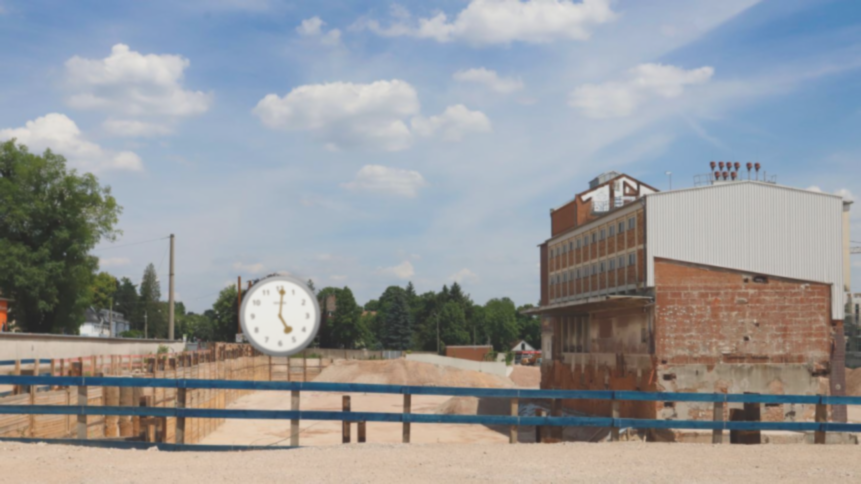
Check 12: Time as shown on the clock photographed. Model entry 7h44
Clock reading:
5h01
